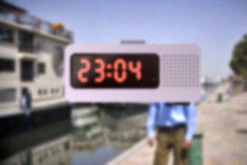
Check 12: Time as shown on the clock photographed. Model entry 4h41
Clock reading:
23h04
